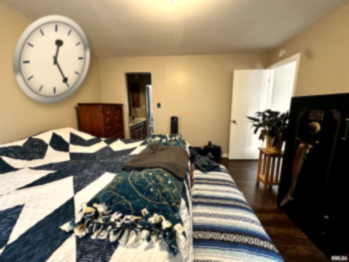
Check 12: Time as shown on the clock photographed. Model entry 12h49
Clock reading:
12h25
